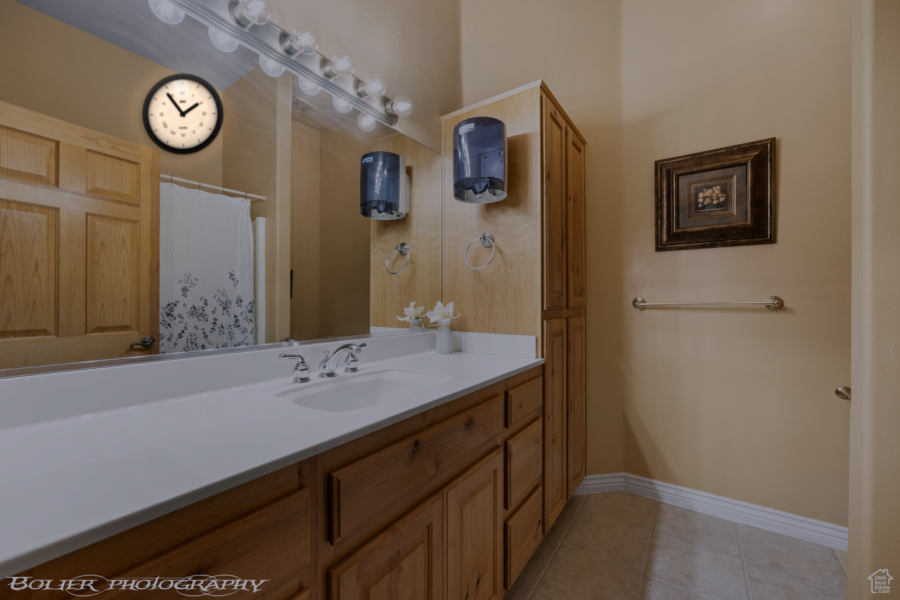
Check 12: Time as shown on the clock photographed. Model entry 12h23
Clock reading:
1h54
